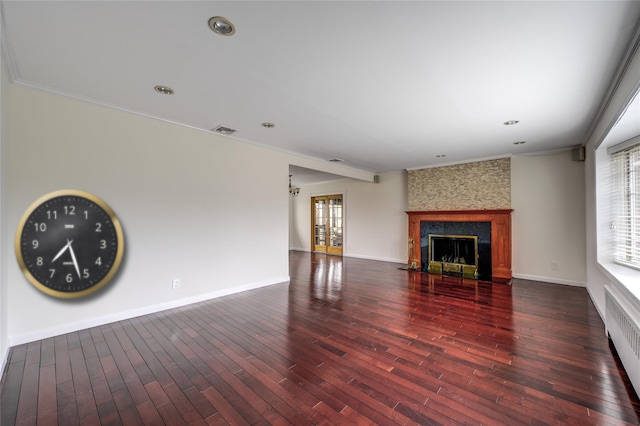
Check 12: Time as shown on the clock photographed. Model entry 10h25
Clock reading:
7h27
